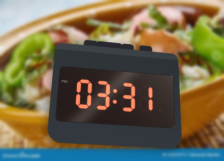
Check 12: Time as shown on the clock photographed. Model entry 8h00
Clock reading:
3h31
